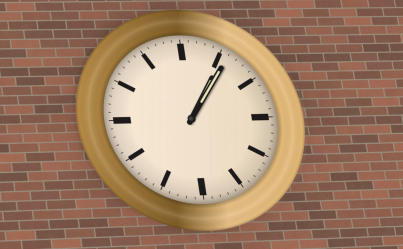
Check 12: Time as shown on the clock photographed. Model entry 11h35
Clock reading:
1h06
